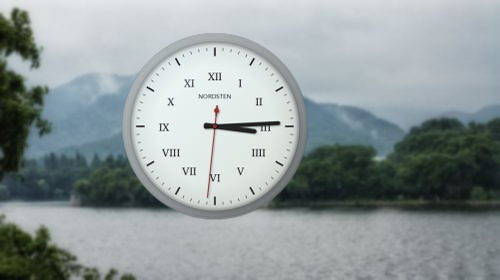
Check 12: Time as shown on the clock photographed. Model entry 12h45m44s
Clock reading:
3h14m31s
